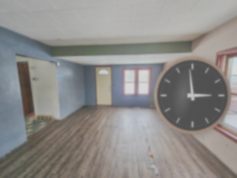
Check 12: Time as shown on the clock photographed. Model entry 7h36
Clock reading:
2h59
